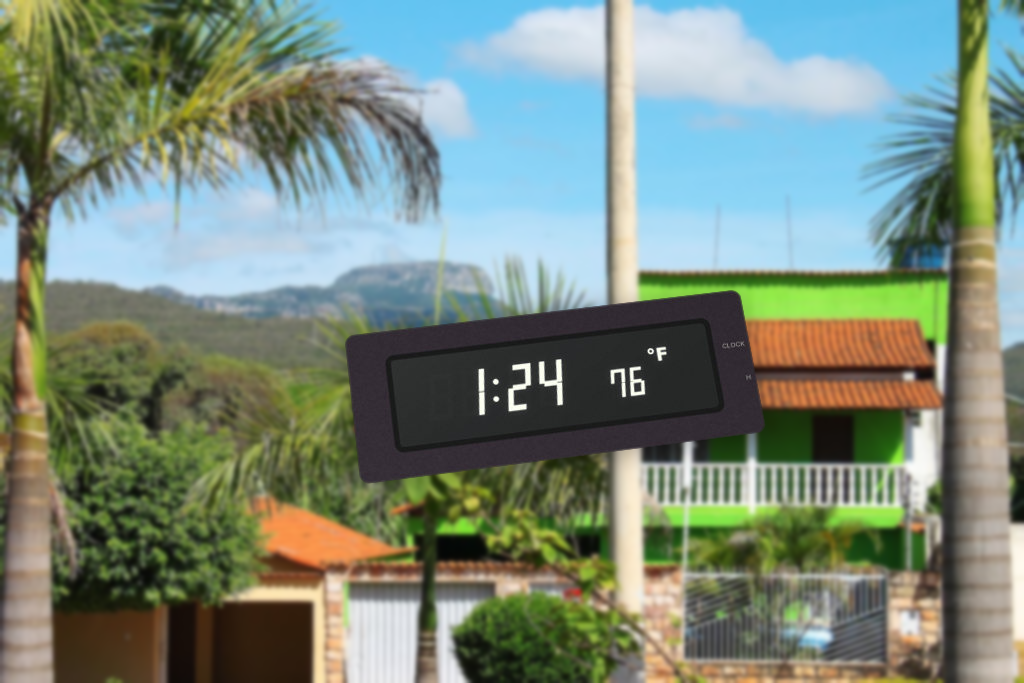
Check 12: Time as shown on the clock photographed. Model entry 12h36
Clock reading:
1h24
